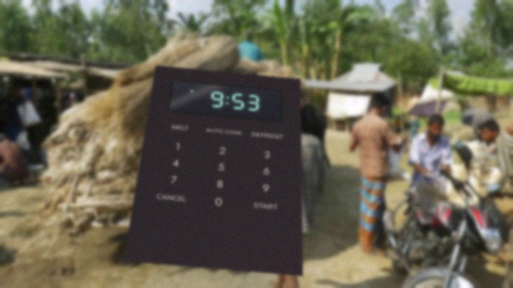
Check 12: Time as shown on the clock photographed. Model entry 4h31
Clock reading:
9h53
